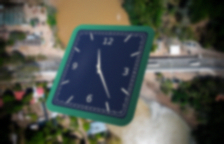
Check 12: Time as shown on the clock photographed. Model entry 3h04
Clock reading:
11h24
